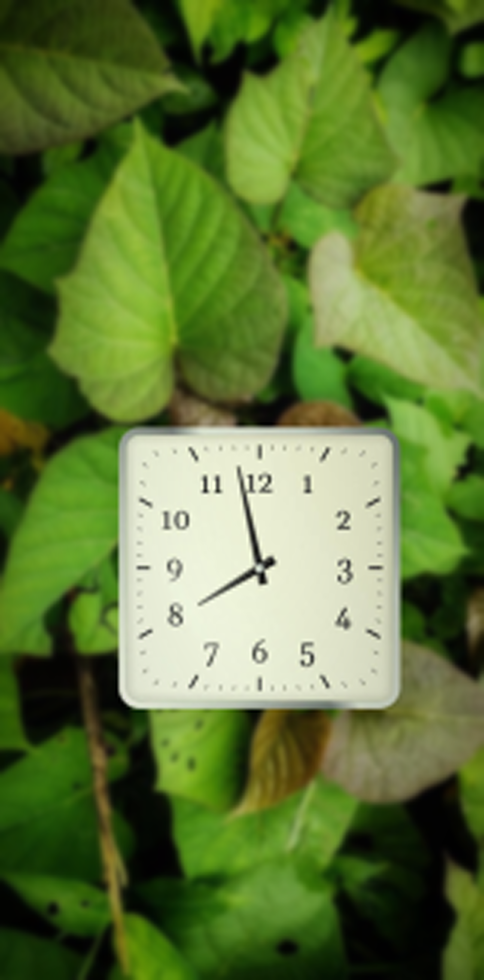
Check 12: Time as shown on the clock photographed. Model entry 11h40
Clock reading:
7h58
